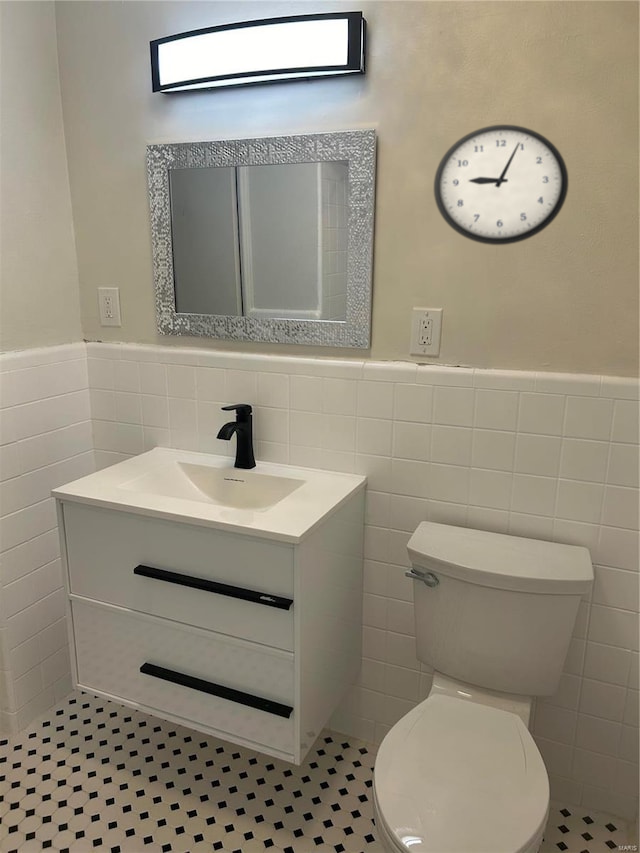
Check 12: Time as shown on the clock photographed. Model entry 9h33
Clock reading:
9h04
